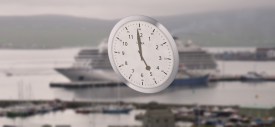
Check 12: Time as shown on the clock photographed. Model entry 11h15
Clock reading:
4h59
